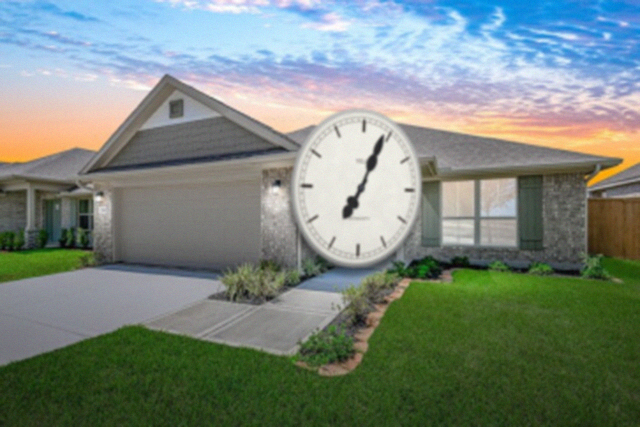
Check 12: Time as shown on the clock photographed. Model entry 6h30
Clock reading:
7h04
